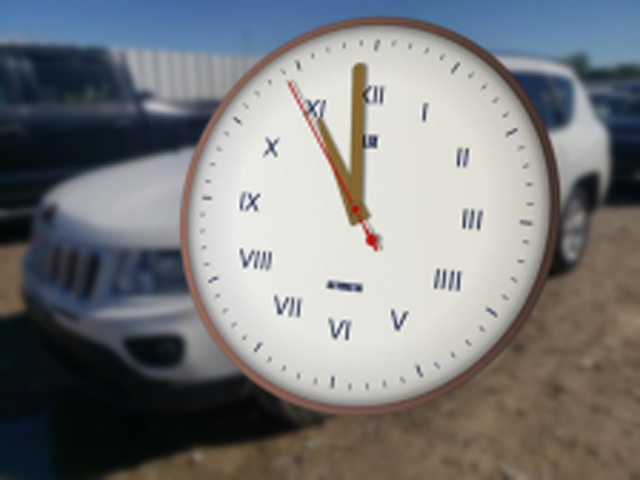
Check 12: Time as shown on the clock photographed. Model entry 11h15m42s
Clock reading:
10h58m54s
